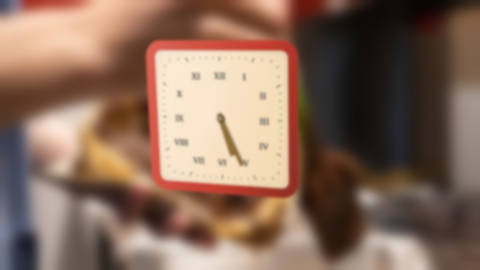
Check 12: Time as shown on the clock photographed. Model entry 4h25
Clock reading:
5h26
